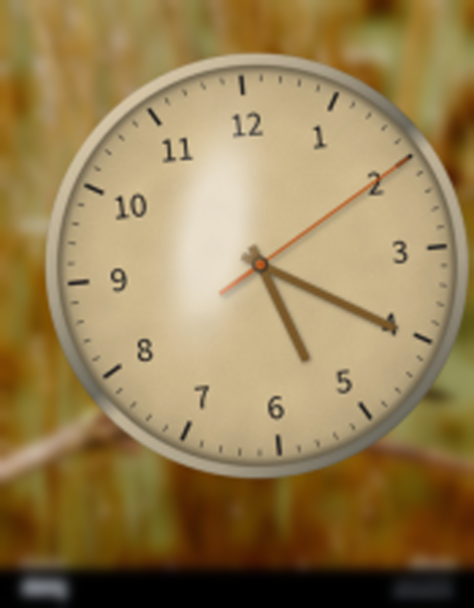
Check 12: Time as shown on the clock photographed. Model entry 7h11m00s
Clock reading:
5h20m10s
